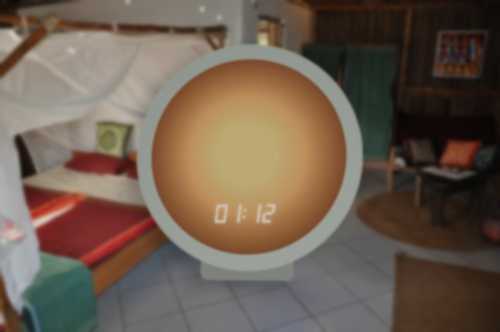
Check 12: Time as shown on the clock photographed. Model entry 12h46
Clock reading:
1h12
